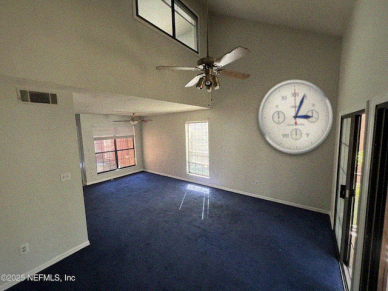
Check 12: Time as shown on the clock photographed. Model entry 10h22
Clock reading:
3h04
